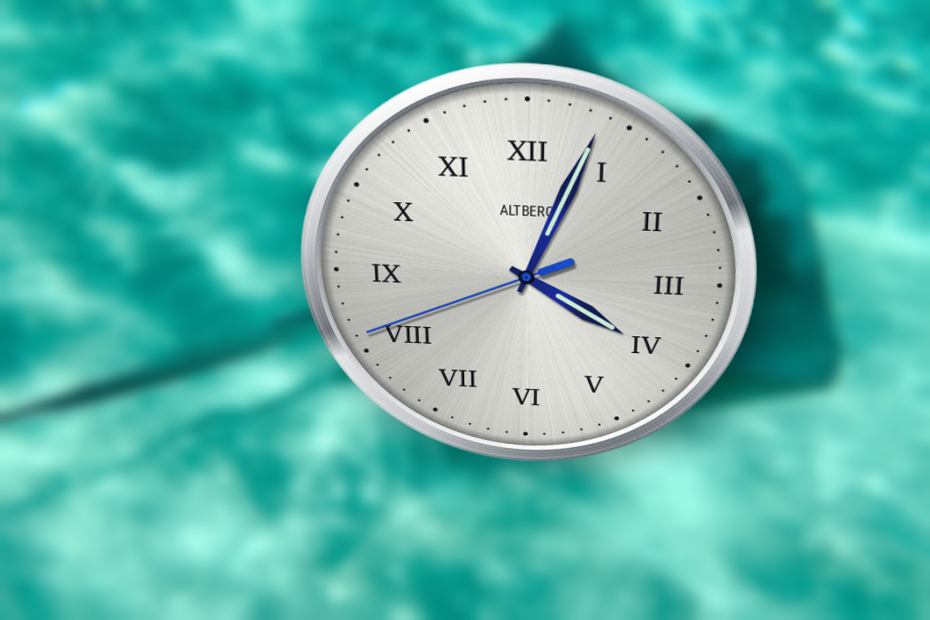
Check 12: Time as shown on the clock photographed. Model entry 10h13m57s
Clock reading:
4h03m41s
